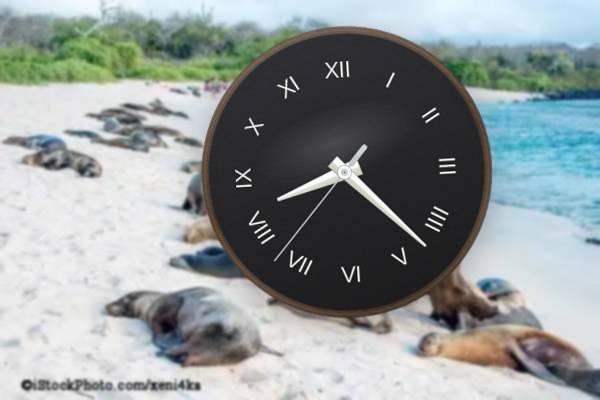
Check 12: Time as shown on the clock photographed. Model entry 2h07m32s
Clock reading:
8h22m37s
